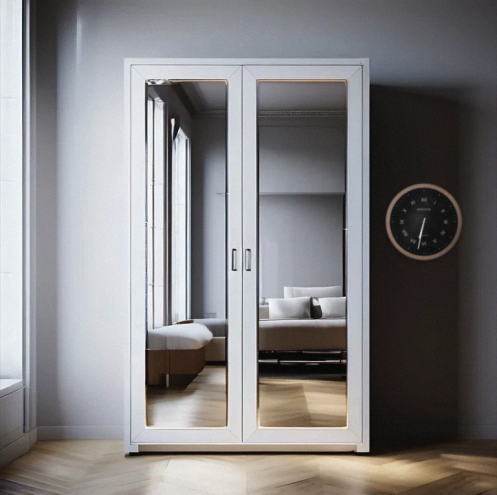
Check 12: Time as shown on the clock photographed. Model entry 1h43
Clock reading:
6h32
